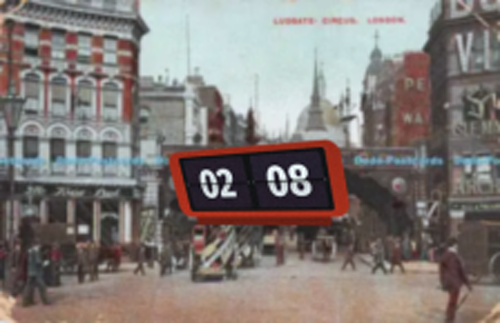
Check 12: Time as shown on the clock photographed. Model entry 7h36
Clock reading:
2h08
